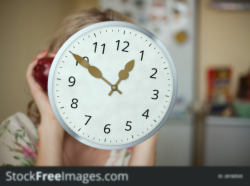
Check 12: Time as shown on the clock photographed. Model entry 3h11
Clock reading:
12h50
